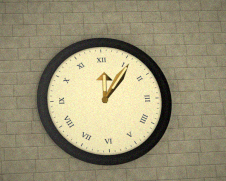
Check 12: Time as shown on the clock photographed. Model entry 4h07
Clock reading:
12h06
